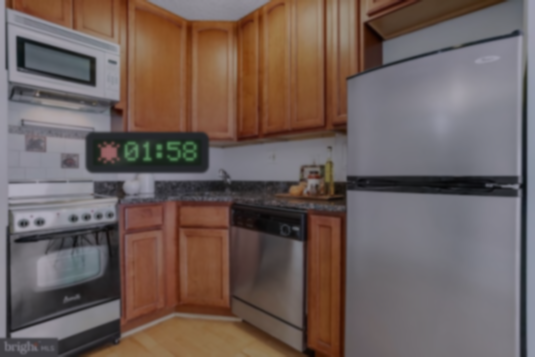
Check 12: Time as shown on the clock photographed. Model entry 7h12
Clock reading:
1h58
